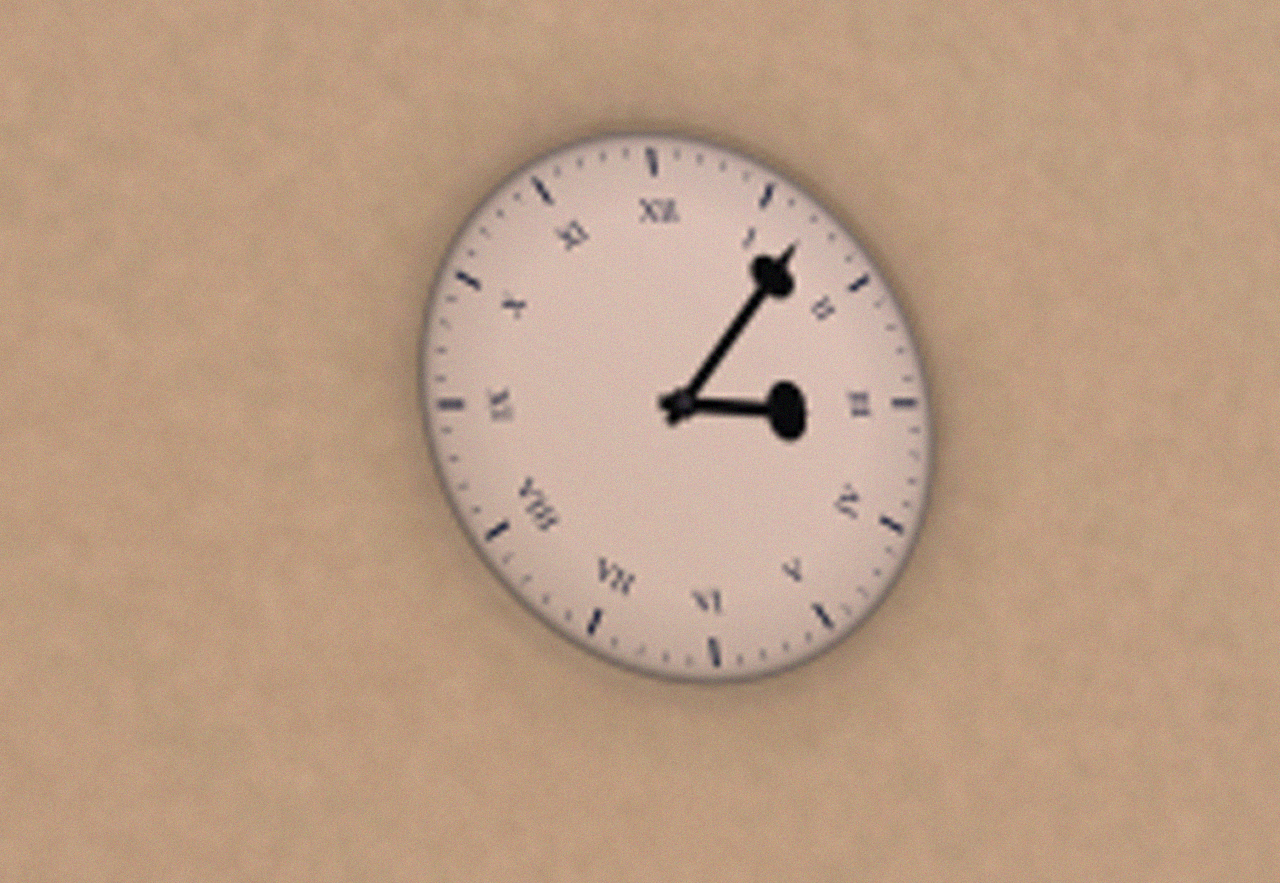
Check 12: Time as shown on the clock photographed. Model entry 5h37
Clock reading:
3h07
